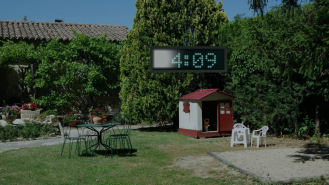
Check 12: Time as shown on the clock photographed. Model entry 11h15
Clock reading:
4h09
